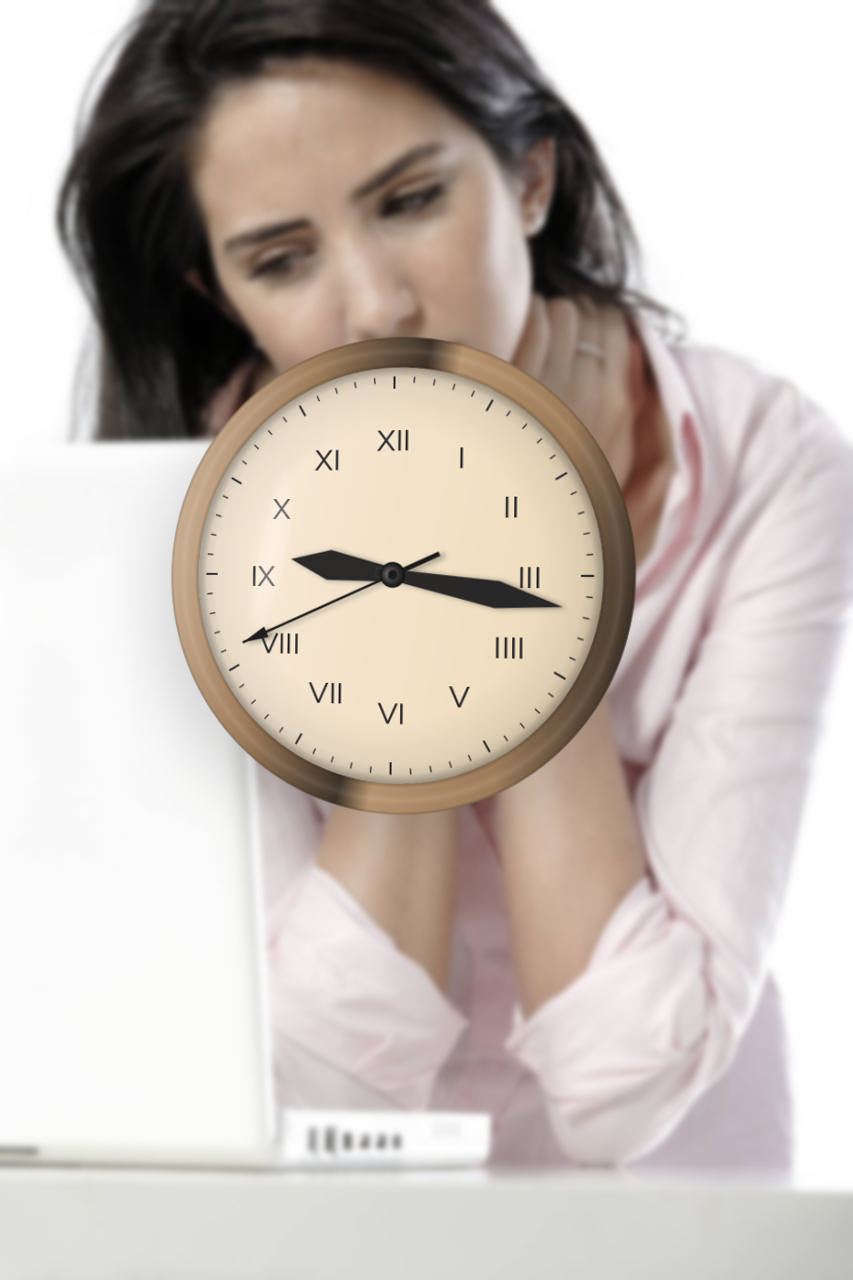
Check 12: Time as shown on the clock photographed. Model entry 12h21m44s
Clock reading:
9h16m41s
